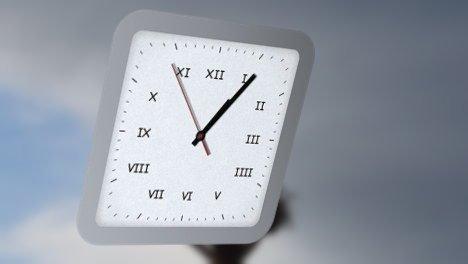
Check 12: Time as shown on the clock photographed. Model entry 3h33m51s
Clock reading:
1h05m54s
